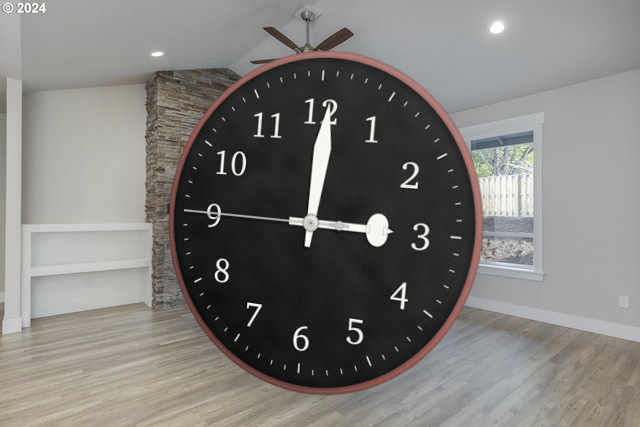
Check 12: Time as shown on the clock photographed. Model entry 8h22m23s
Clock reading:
3h00m45s
